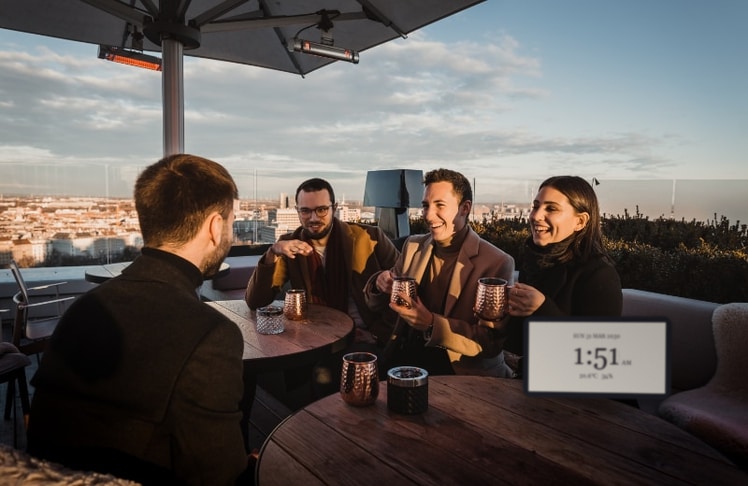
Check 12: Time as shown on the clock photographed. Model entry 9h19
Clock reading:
1h51
